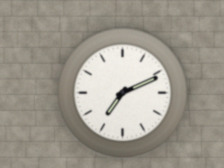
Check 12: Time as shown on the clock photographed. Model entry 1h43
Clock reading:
7h11
